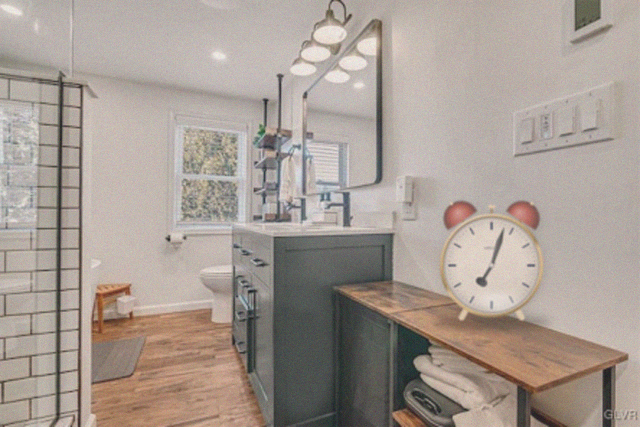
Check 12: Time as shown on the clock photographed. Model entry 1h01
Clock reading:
7h03
